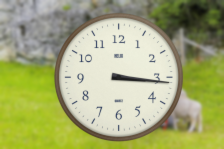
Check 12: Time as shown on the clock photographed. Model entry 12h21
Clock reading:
3h16
